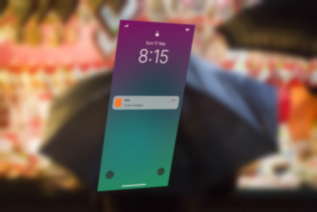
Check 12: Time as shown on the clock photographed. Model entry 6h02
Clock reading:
8h15
